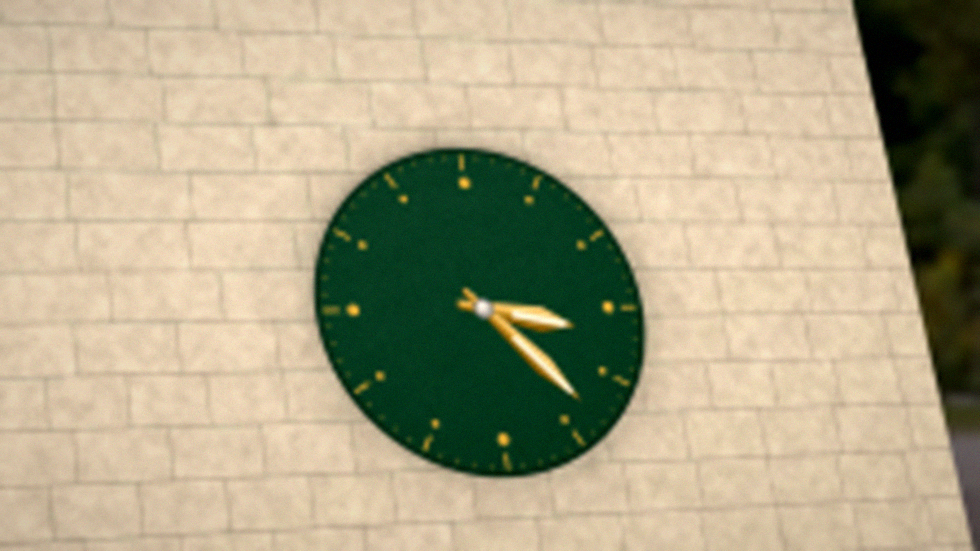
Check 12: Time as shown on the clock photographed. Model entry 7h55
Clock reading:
3h23
